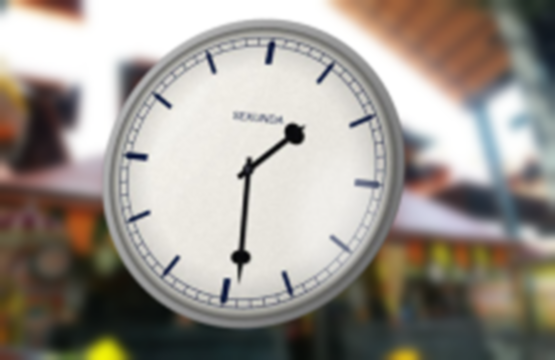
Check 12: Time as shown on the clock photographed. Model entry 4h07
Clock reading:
1h29
